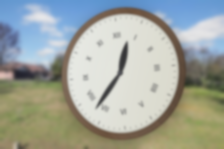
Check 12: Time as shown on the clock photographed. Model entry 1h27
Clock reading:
12h37
